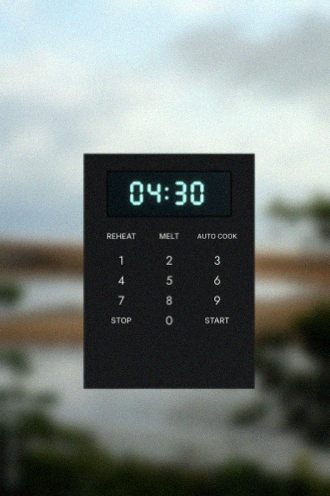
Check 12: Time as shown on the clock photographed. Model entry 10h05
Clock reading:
4h30
